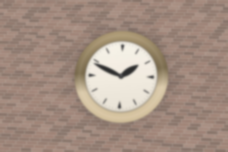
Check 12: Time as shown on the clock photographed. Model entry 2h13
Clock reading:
1h49
